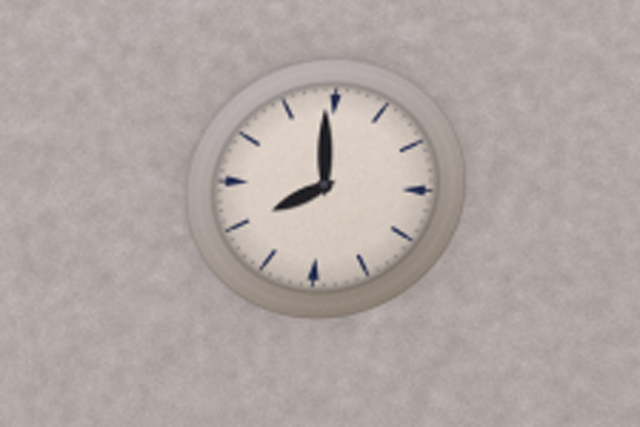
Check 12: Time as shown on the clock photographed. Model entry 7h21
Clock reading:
7h59
